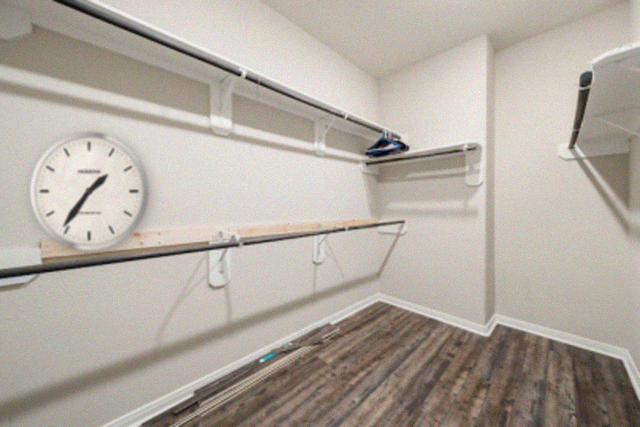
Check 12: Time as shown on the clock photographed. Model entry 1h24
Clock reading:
1h36
